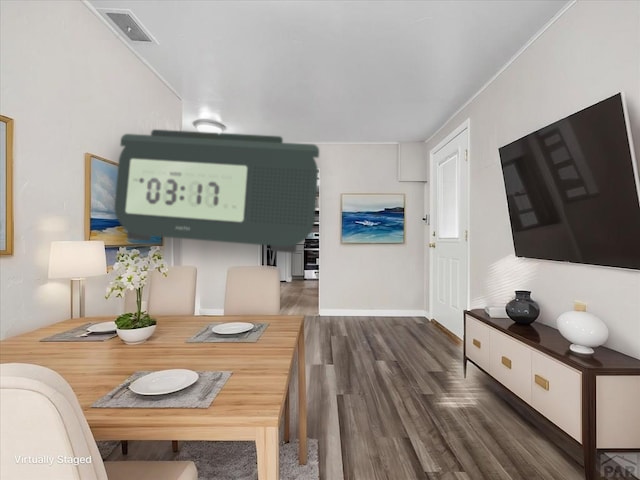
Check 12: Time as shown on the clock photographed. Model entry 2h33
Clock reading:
3h17
